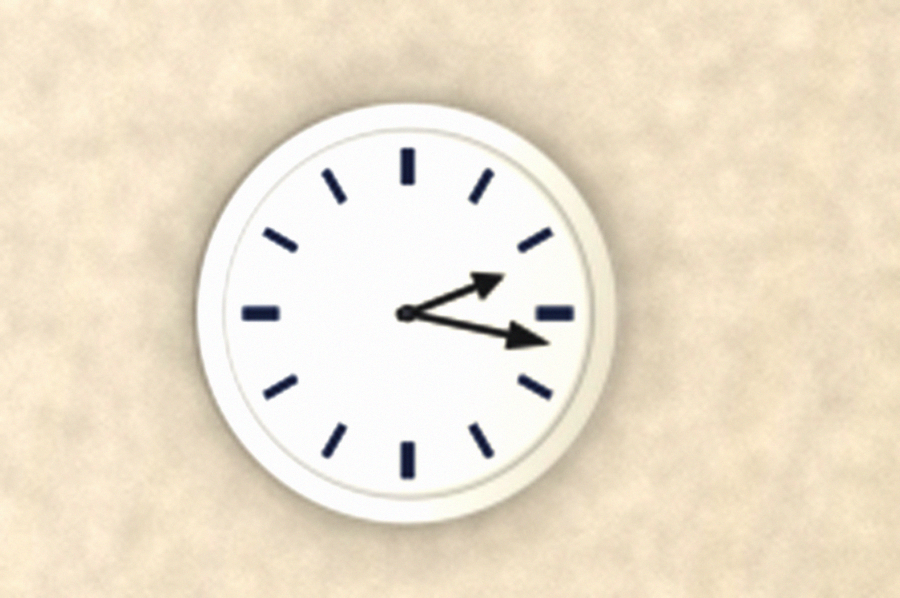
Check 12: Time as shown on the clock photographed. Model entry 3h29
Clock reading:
2h17
